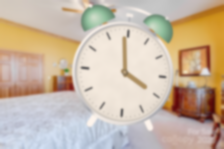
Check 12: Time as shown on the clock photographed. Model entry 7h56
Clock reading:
3h59
